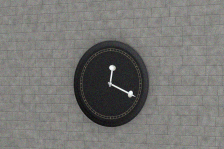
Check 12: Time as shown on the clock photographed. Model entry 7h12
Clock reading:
12h19
